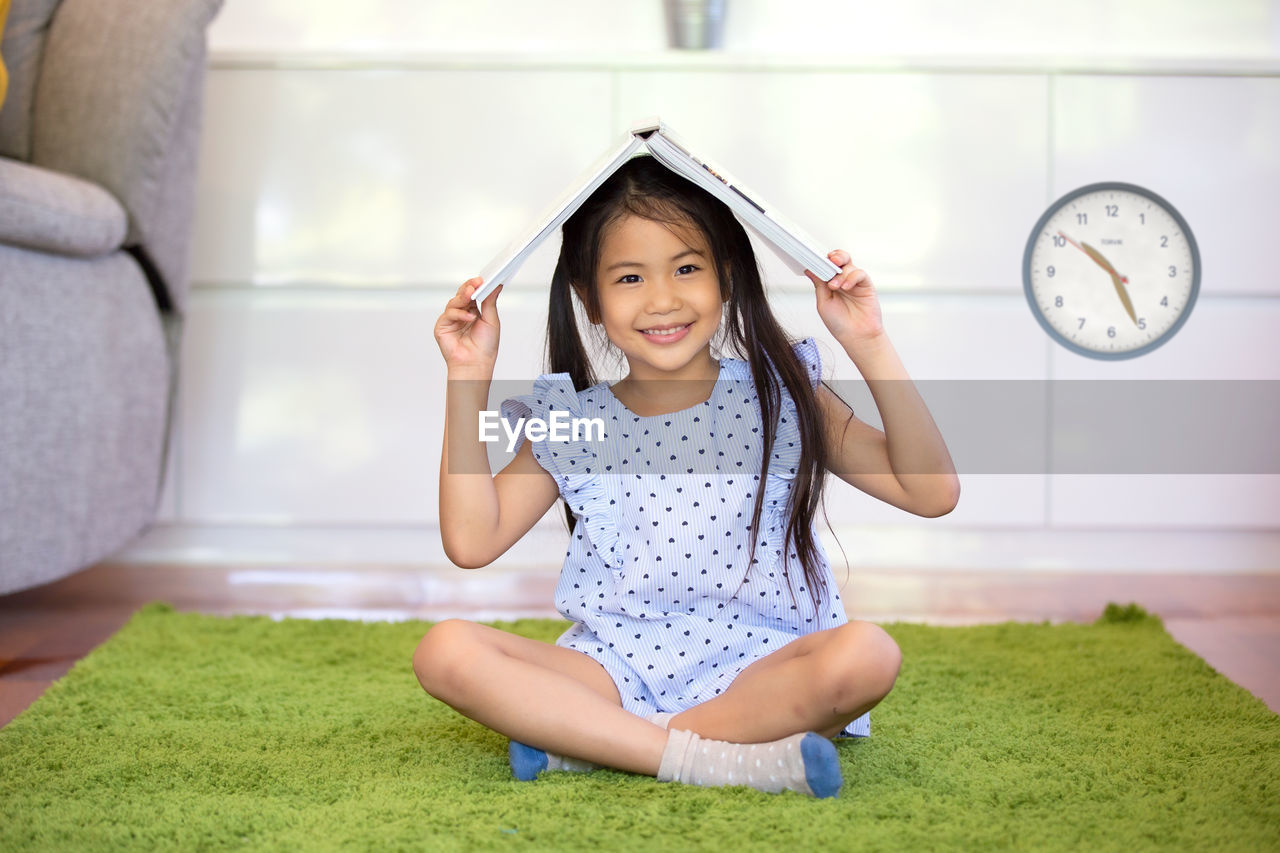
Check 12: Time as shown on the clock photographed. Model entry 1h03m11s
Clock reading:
10h25m51s
